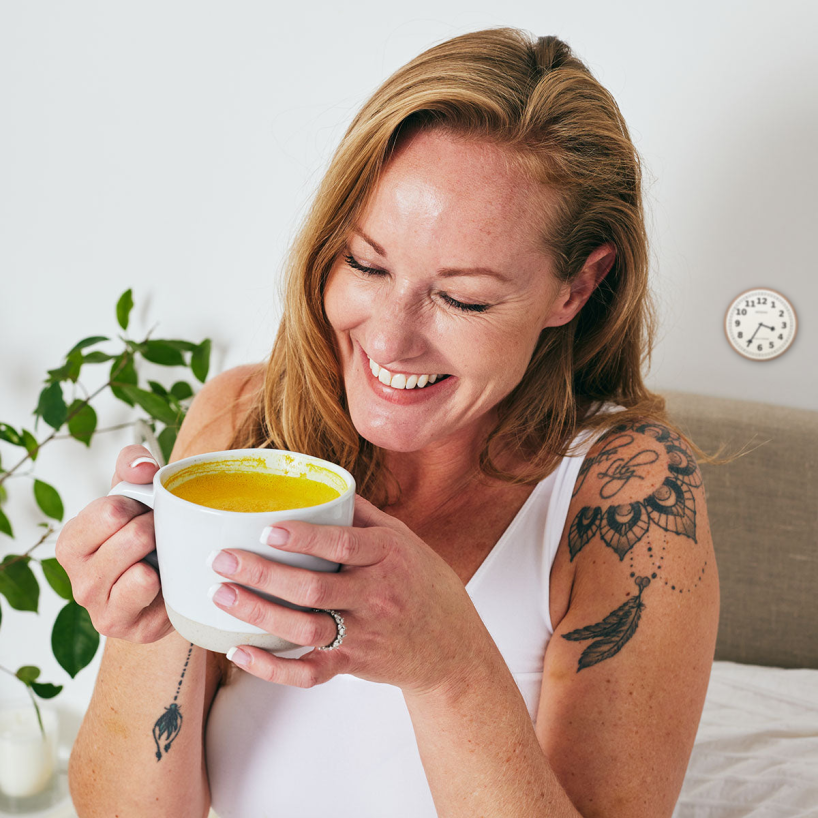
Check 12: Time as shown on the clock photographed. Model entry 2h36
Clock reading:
3h35
